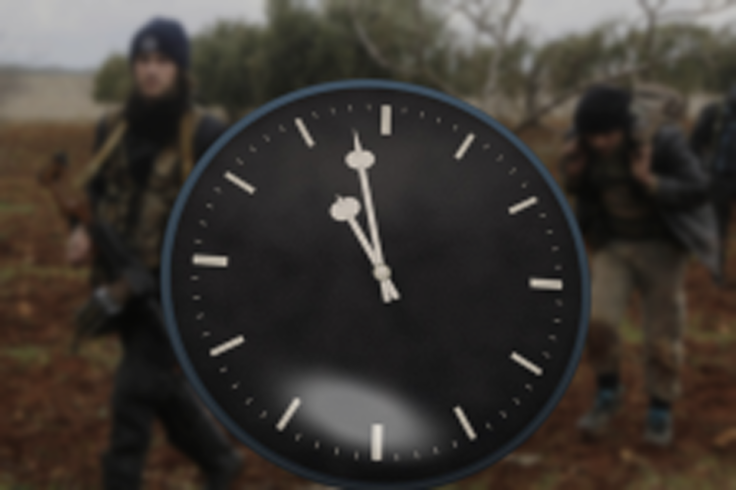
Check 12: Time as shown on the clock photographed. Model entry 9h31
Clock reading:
10h58
